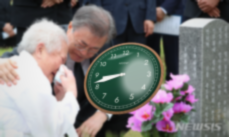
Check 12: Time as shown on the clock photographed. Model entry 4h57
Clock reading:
8h42
